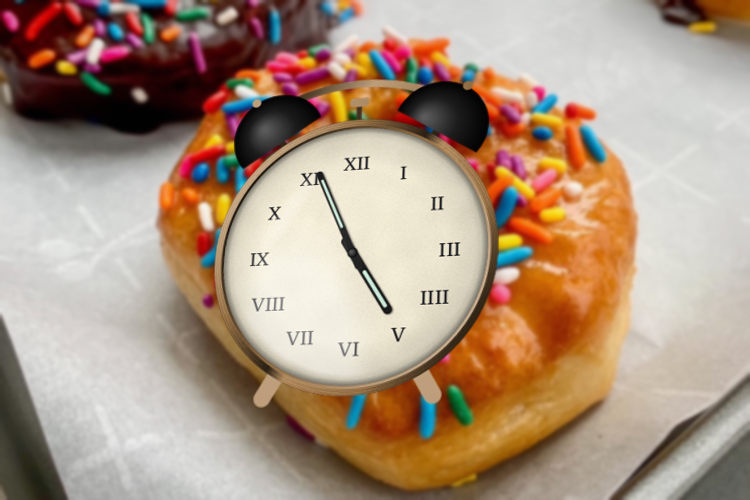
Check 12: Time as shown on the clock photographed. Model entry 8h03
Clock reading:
4h56
